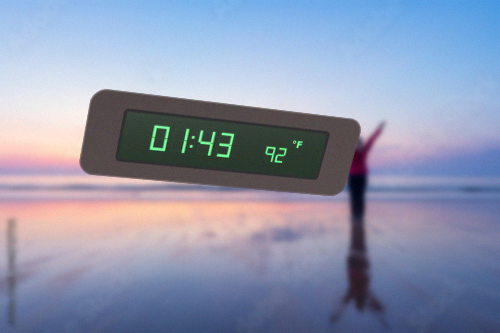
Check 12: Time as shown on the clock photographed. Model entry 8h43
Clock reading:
1h43
